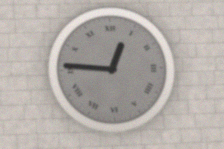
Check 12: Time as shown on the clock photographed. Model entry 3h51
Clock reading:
12h46
